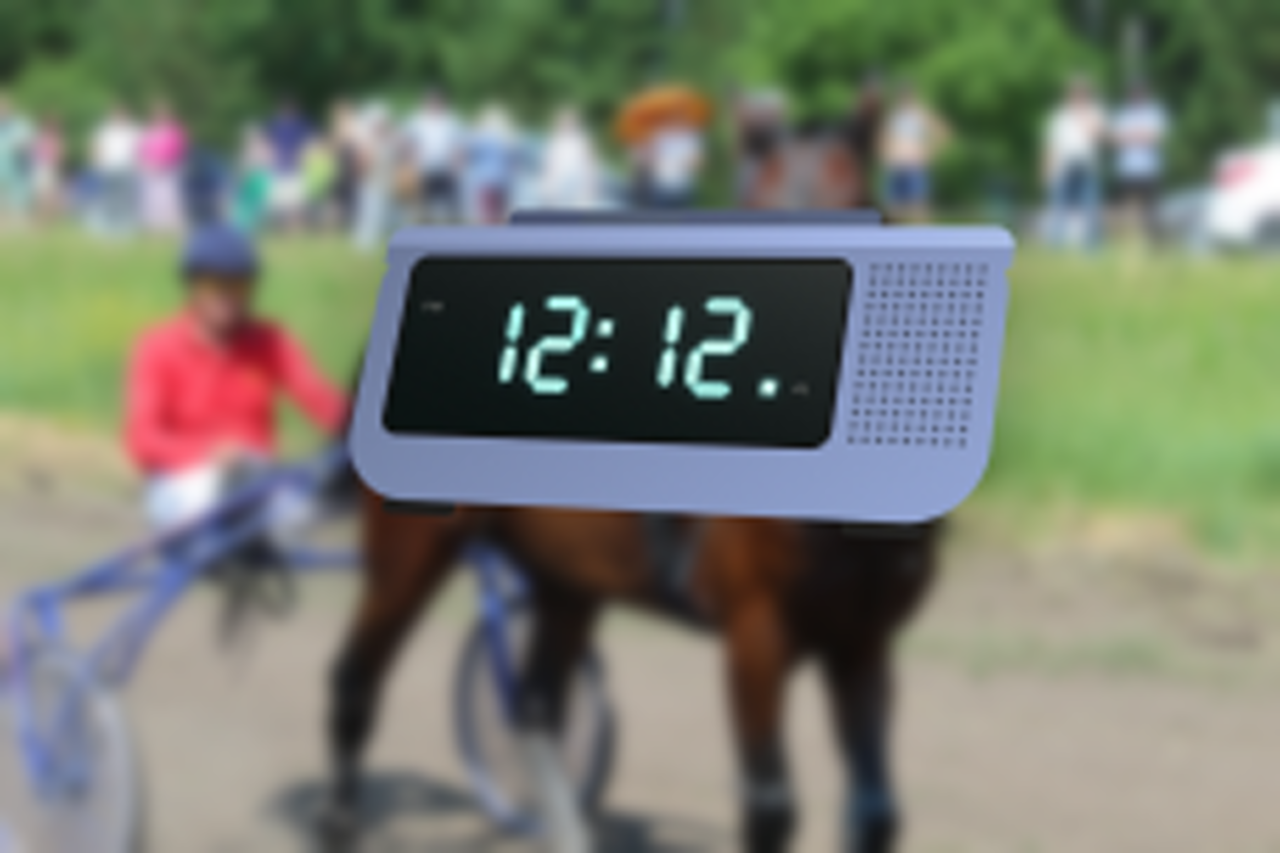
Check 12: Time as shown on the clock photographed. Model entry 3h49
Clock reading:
12h12
